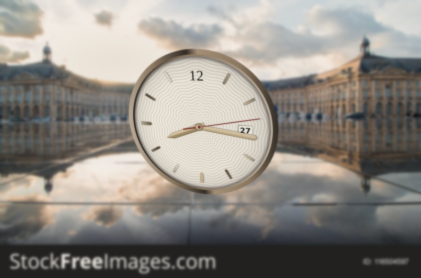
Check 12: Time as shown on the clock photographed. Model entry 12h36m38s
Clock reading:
8h16m13s
